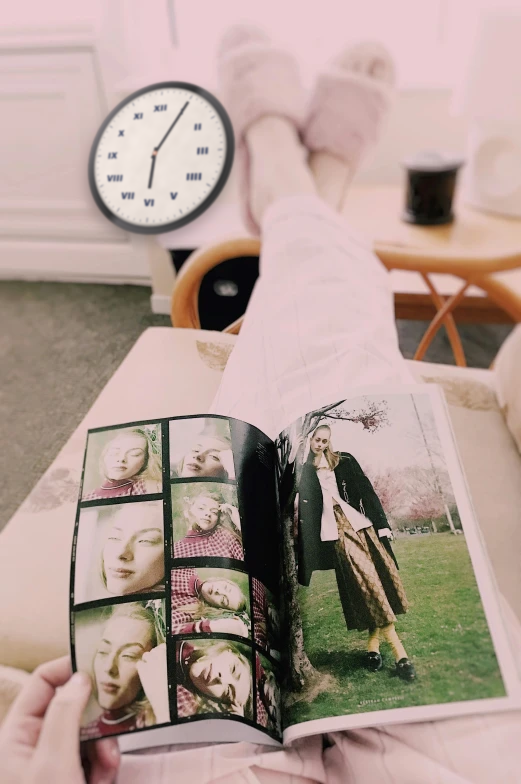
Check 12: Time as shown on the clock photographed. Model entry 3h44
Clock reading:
6h05
